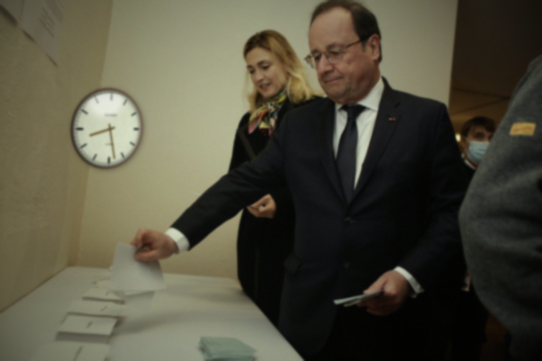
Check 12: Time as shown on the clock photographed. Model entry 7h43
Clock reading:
8h28
